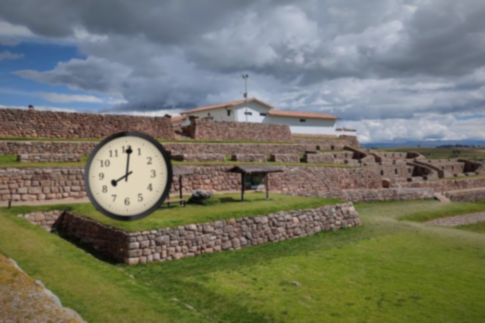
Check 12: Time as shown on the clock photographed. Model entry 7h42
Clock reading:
8h01
